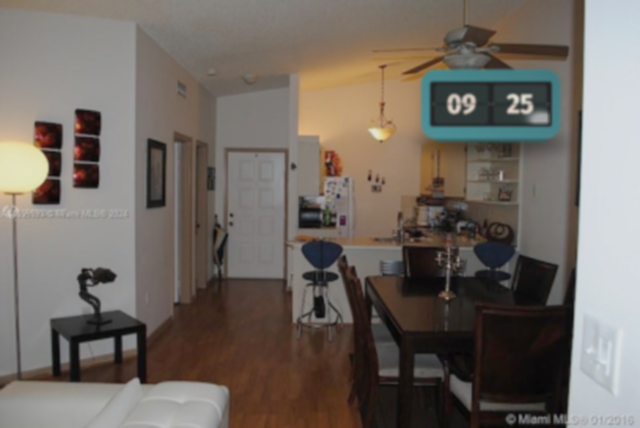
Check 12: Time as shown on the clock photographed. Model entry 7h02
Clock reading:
9h25
